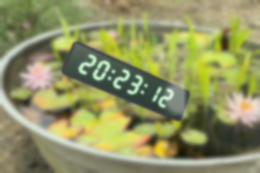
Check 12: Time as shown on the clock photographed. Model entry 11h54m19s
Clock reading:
20h23m12s
